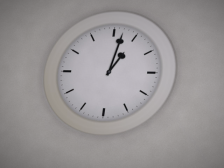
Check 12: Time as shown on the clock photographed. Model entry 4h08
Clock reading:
1h02
